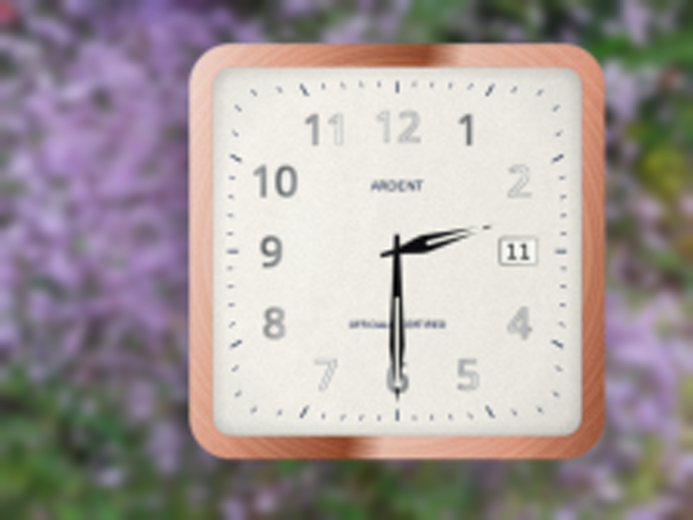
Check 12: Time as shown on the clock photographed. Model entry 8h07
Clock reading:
2h30
